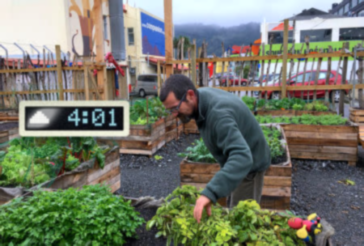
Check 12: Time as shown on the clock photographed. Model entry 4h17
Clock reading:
4h01
